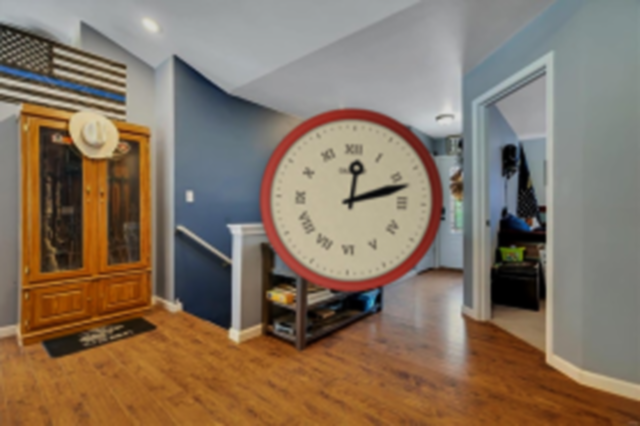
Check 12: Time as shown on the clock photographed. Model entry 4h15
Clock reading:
12h12
